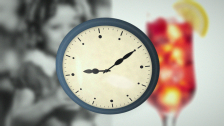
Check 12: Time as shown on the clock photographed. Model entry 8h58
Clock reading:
9h10
